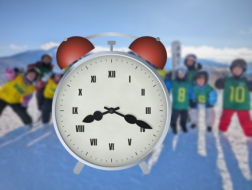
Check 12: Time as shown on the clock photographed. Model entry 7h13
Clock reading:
8h19
